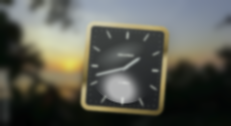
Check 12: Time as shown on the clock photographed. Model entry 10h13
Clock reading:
1h42
